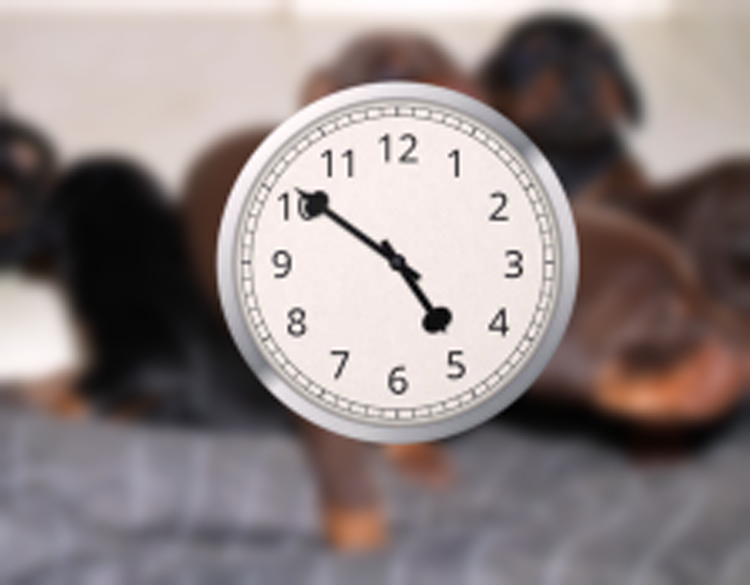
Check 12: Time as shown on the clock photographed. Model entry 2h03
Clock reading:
4h51
